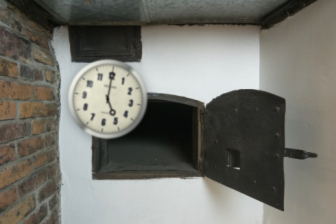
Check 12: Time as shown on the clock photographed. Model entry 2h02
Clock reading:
5h00
